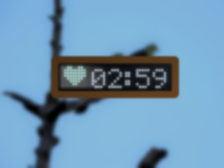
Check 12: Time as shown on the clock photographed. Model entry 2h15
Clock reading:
2h59
